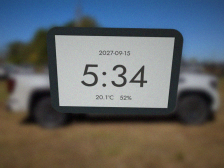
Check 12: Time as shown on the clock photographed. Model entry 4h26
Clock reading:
5h34
